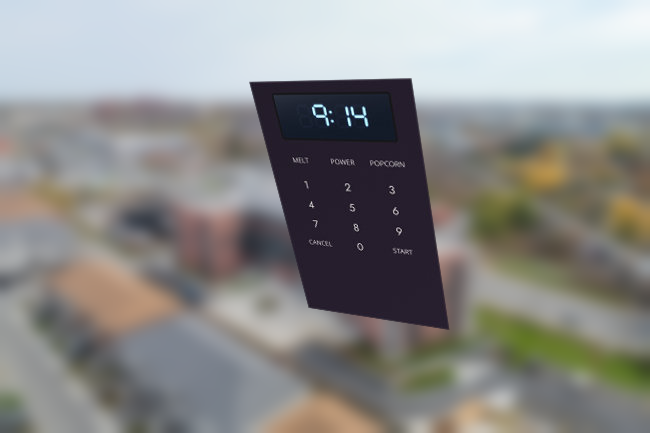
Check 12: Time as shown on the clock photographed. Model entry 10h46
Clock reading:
9h14
